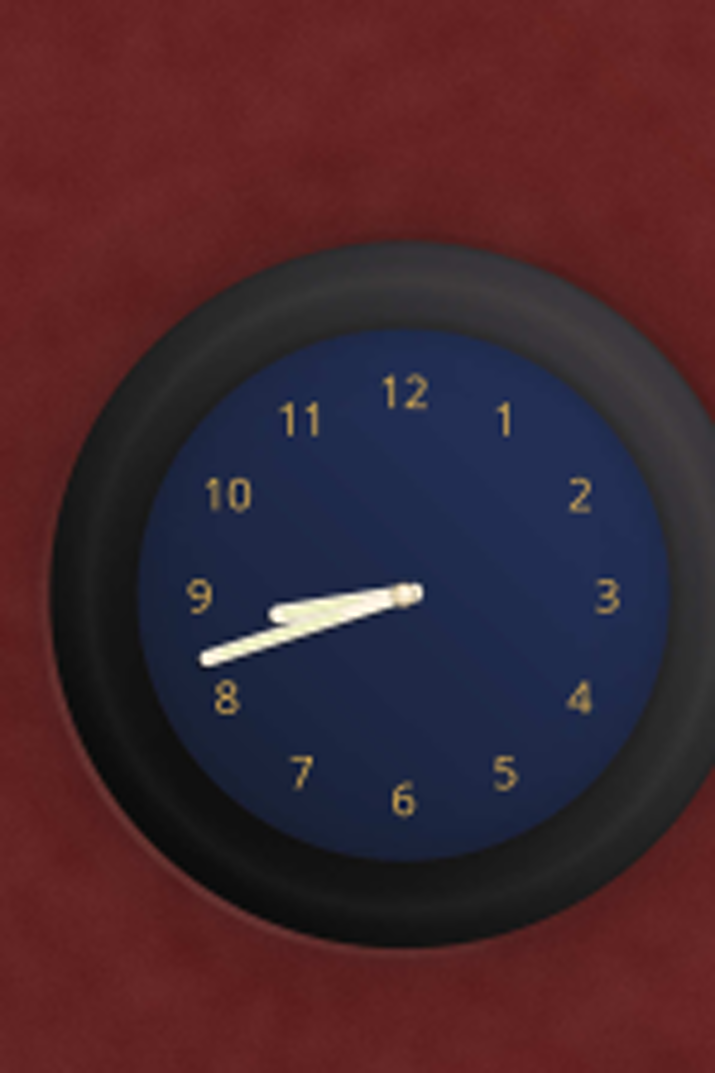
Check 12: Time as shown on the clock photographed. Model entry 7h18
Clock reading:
8h42
